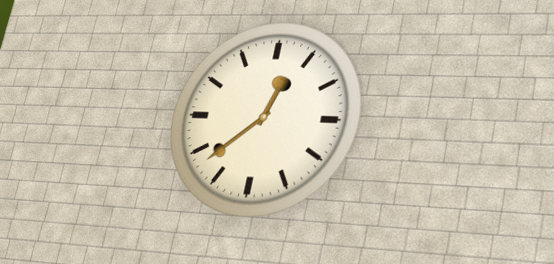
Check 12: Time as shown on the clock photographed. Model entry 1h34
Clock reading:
12h38
